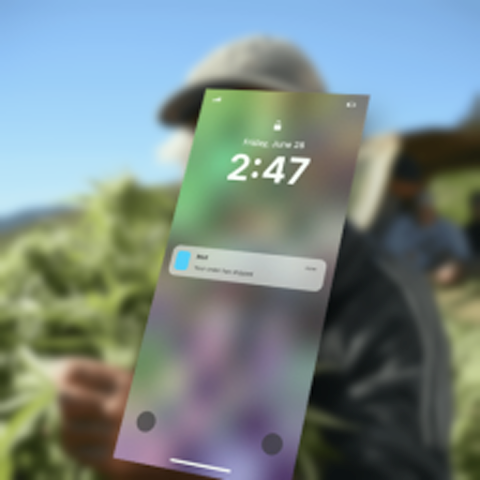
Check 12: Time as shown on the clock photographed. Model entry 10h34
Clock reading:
2h47
